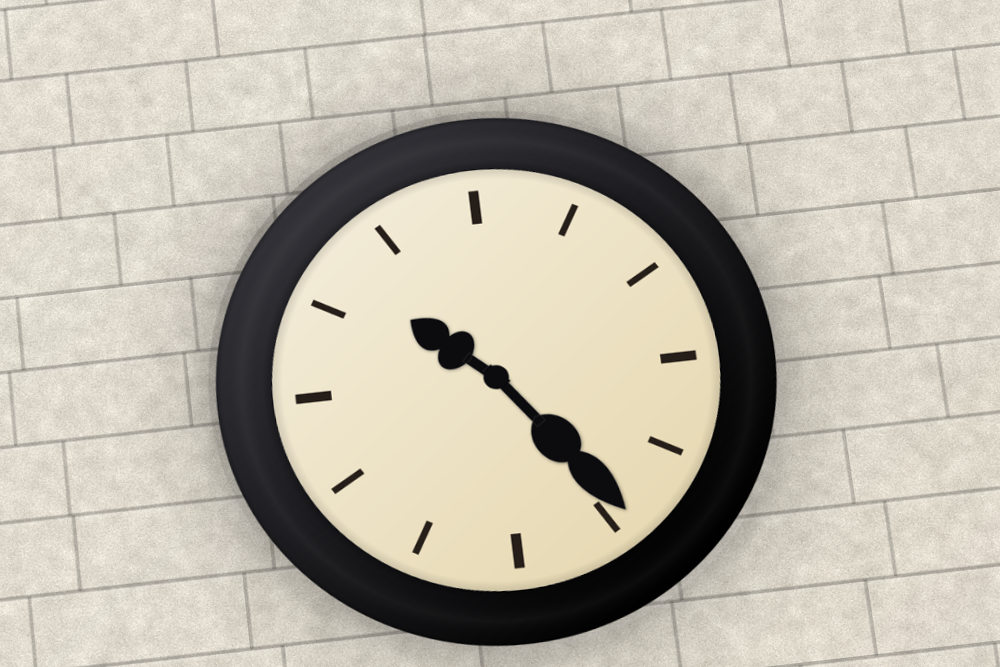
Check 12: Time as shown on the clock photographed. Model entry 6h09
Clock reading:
10h24
